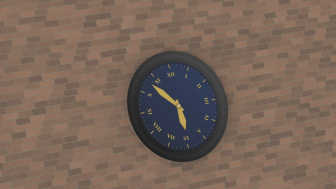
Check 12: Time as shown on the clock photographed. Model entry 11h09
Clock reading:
5h53
